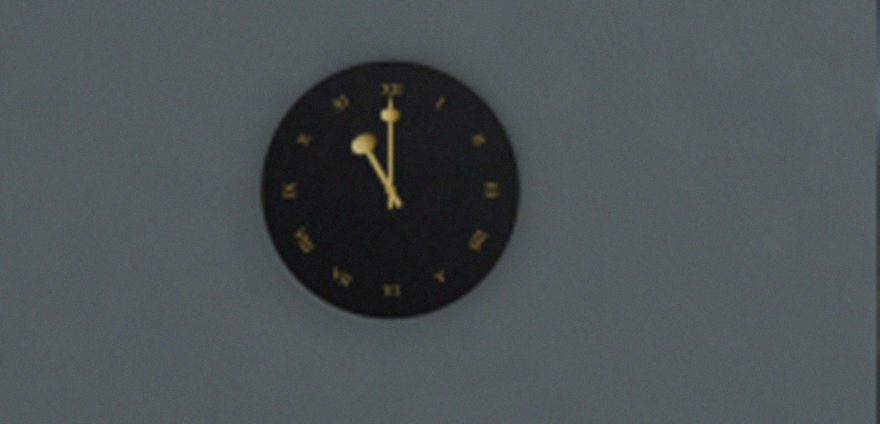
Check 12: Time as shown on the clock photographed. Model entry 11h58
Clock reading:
11h00
